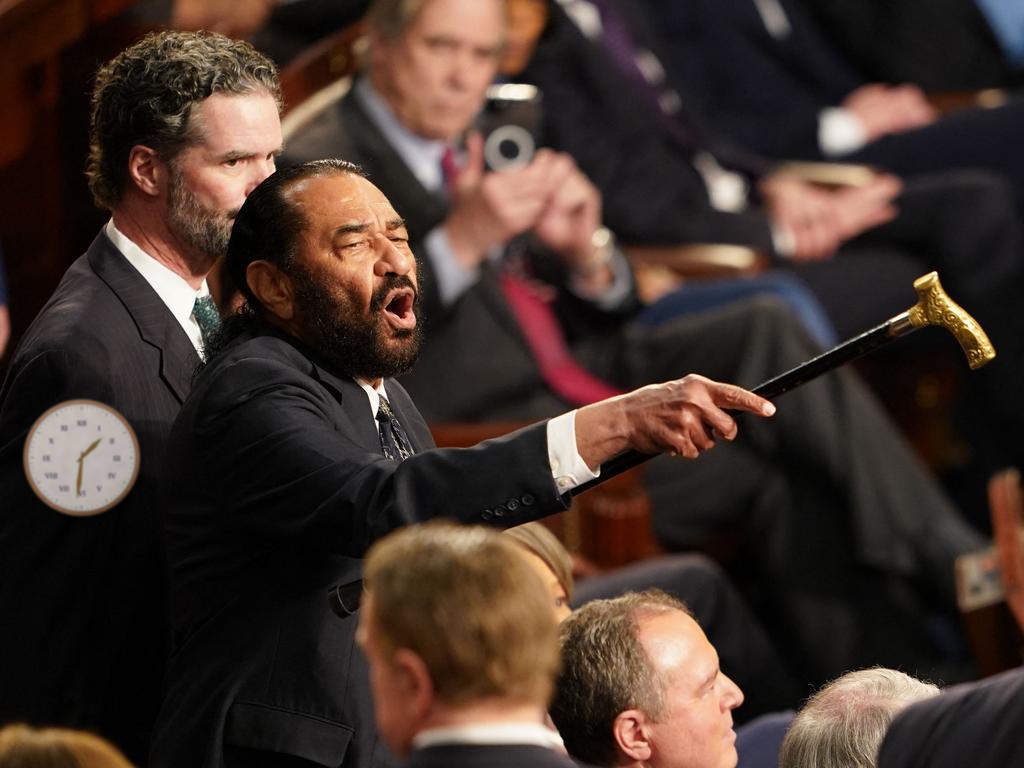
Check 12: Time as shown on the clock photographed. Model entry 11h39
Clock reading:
1h31
